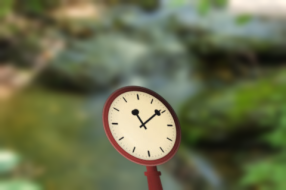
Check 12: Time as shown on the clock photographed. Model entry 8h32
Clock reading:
11h09
